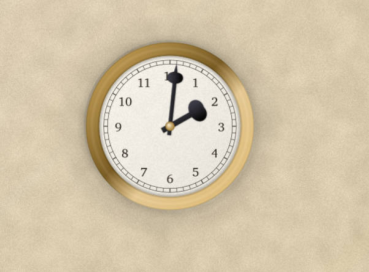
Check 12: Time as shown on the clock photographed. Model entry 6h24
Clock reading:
2h01
